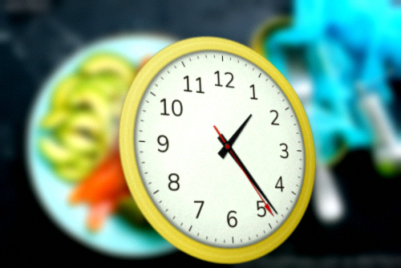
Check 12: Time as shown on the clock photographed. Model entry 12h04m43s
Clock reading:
1h23m24s
